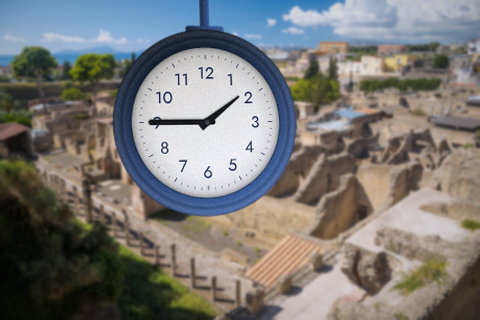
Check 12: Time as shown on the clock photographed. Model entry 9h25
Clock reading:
1h45
